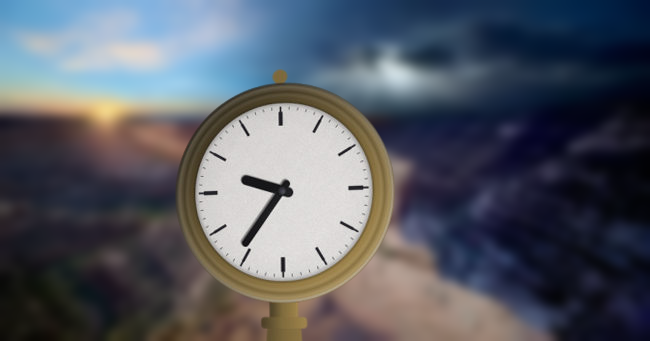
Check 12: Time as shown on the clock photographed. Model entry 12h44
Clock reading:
9h36
